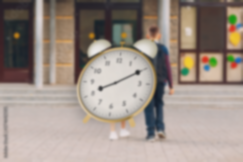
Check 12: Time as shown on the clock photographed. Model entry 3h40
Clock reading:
8h10
